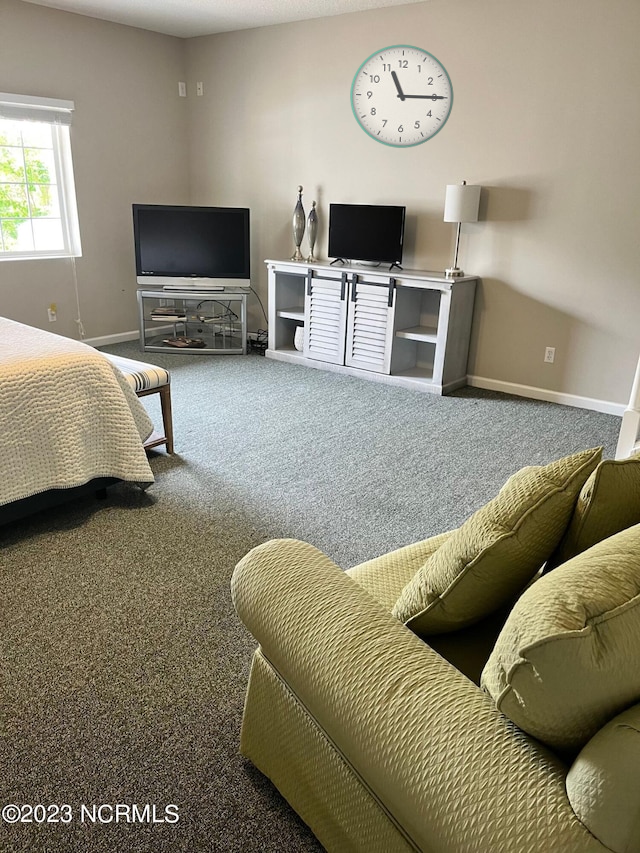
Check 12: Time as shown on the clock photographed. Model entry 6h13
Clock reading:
11h15
